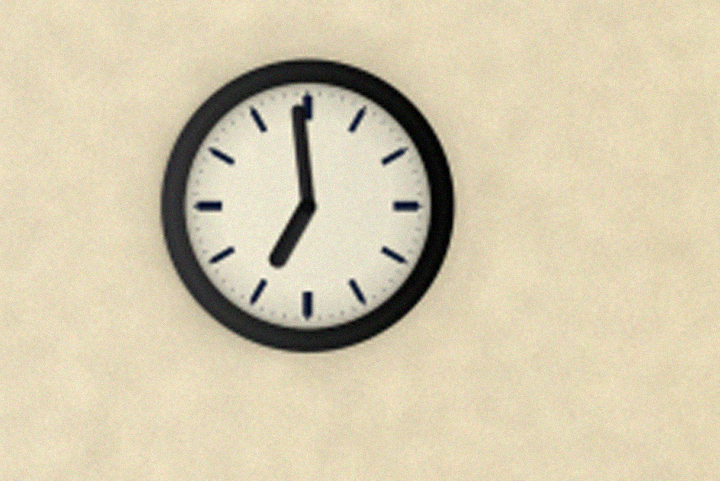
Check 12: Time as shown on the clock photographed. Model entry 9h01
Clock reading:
6h59
